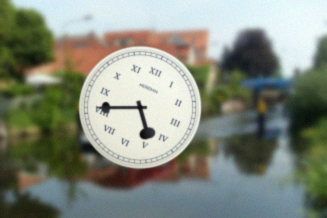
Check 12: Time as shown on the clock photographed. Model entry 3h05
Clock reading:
4h41
